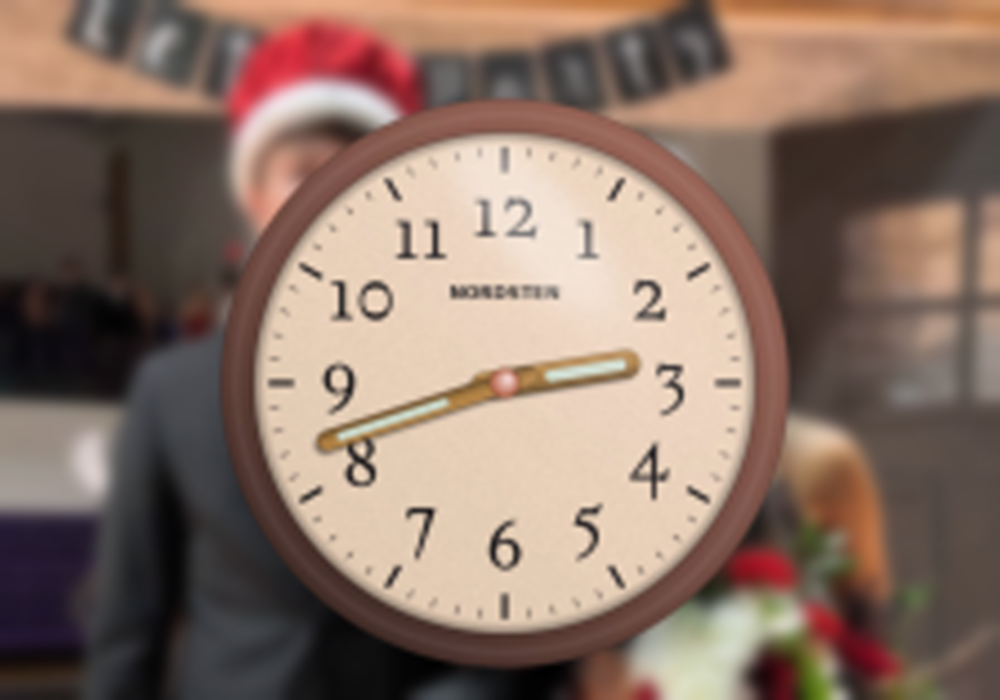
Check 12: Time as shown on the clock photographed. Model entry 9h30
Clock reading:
2h42
